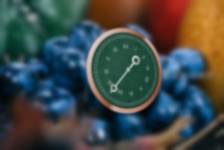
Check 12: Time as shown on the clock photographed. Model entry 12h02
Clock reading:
1h38
